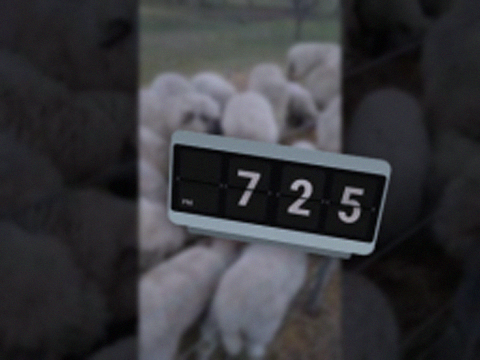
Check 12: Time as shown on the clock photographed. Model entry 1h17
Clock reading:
7h25
